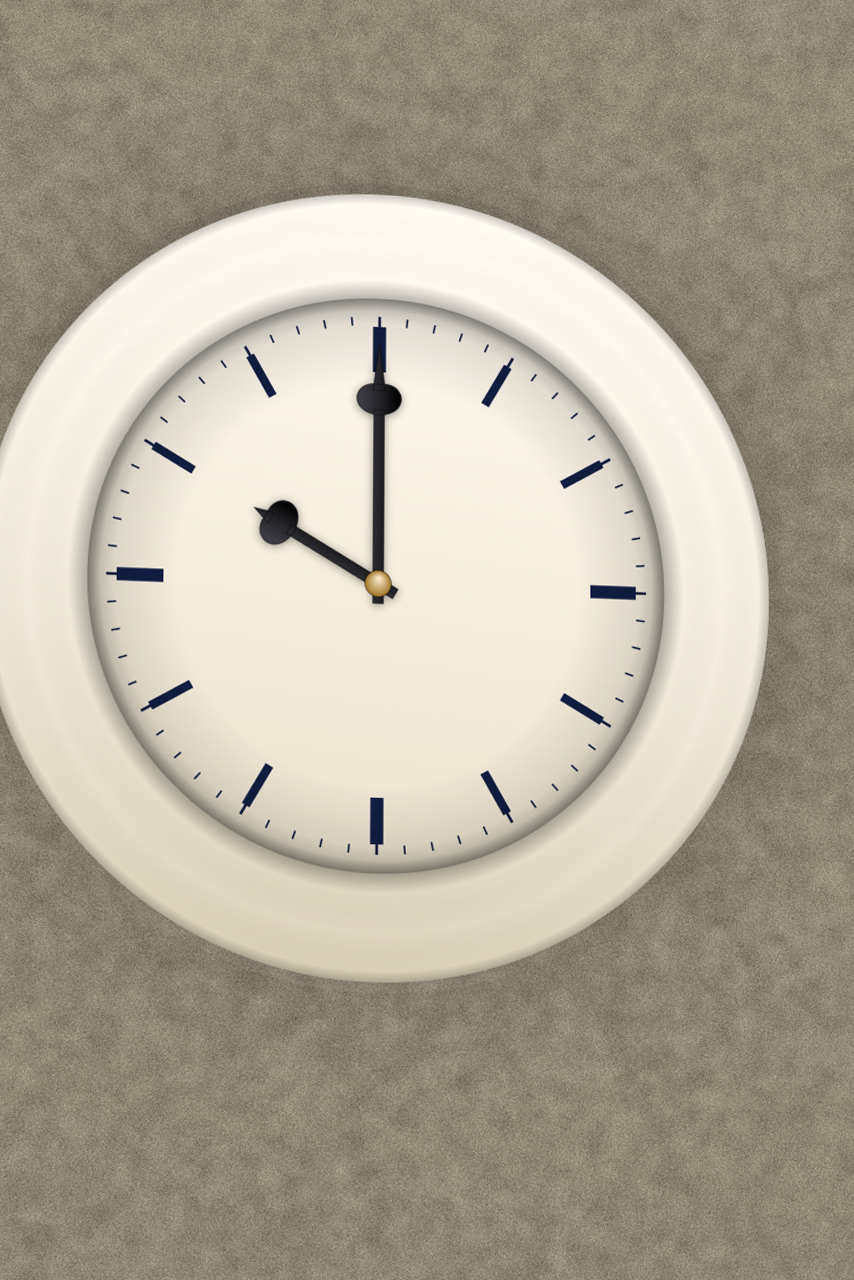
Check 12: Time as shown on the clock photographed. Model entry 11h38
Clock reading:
10h00
